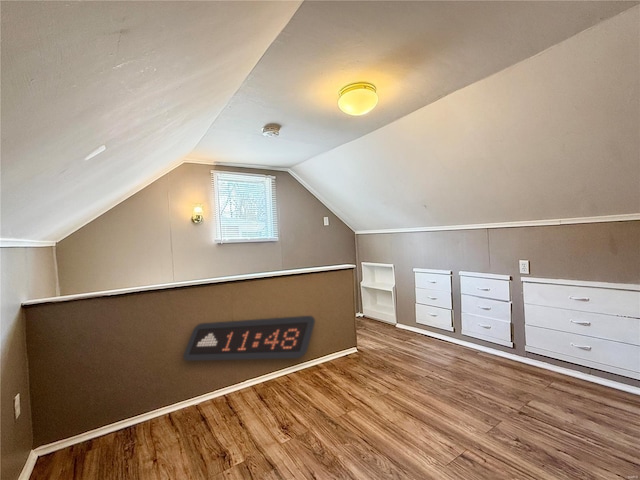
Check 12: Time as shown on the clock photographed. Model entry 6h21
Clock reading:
11h48
